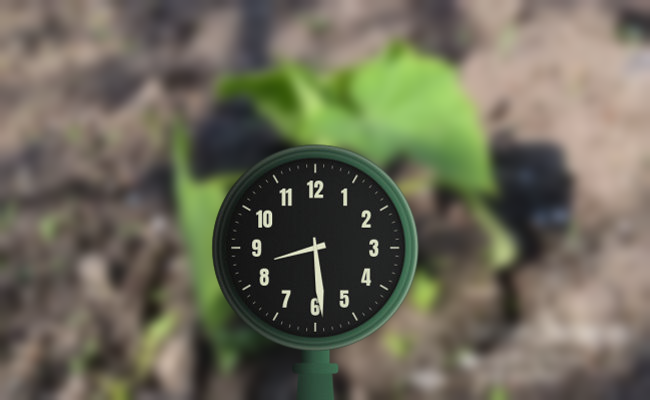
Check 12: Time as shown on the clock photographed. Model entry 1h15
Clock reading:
8h29
